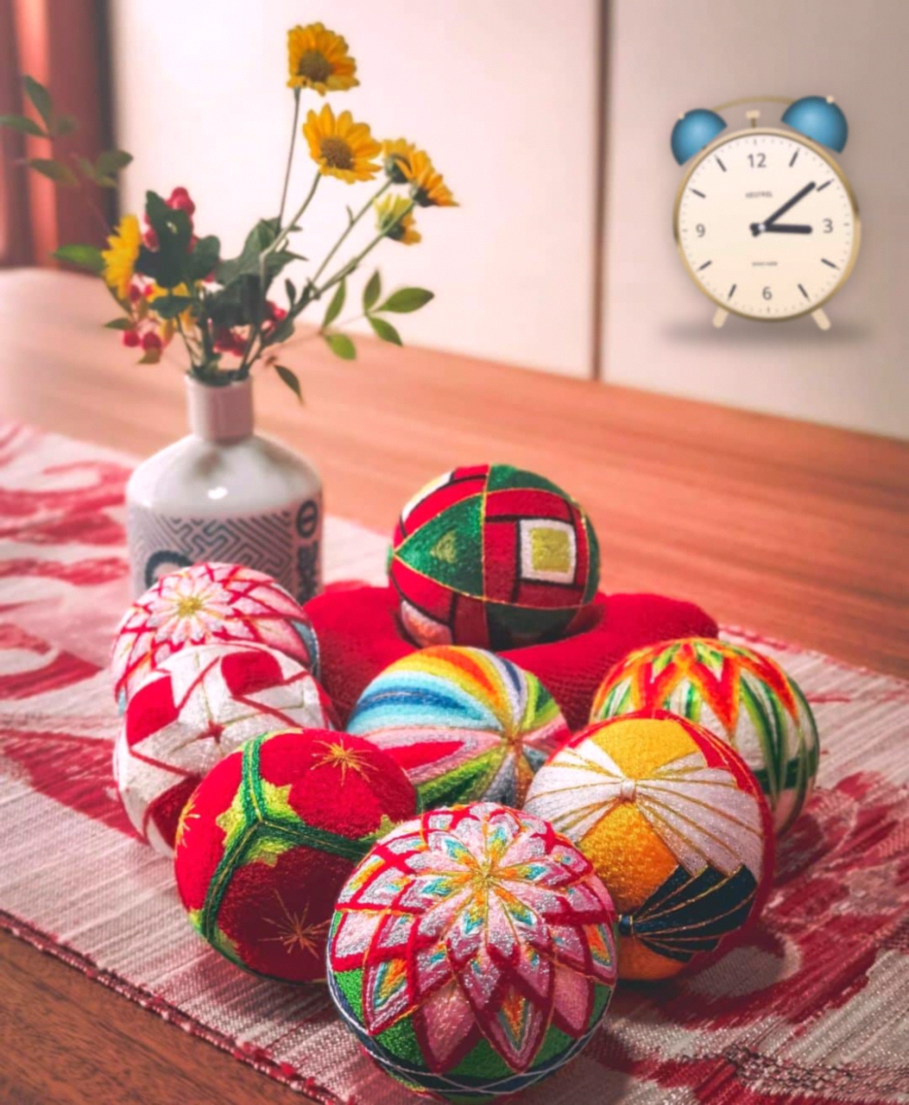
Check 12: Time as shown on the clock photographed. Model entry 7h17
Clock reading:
3h09
